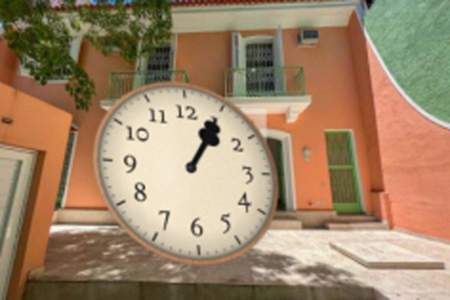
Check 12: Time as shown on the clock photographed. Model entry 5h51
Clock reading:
1h05
